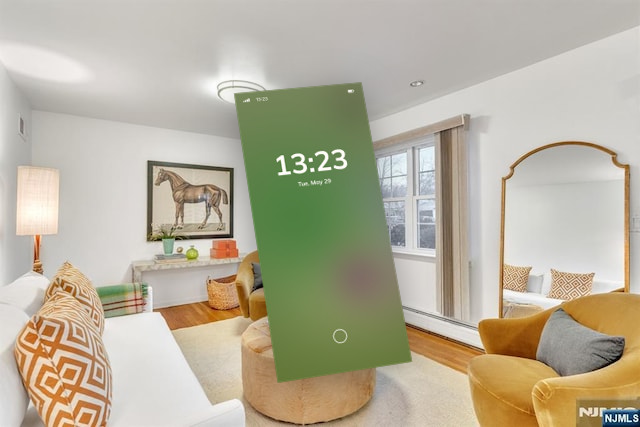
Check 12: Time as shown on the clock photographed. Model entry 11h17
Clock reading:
13h23
